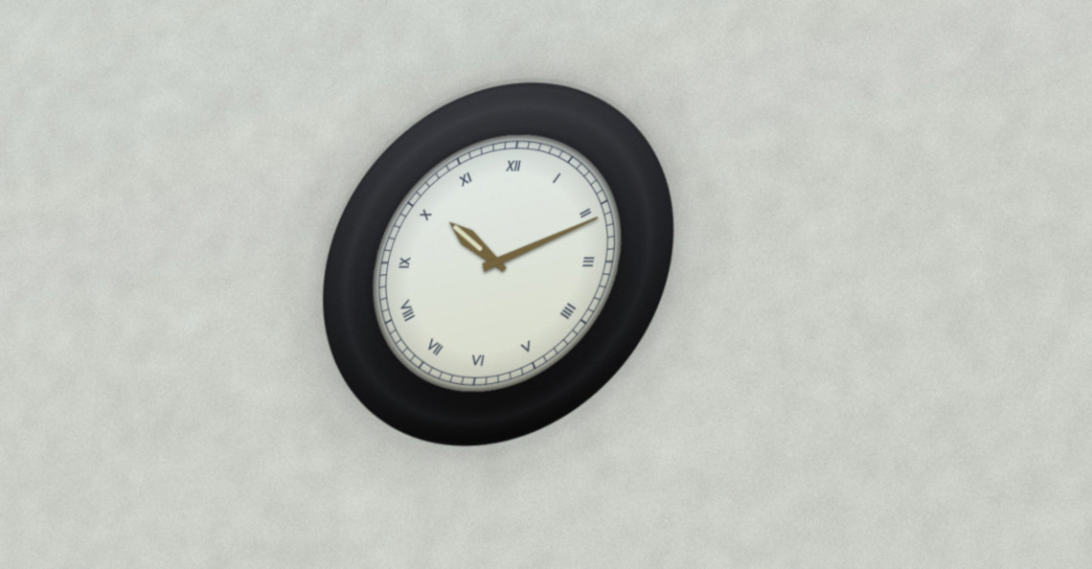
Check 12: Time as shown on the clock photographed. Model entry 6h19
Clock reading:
10h11
